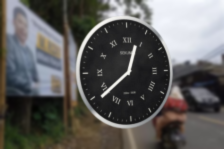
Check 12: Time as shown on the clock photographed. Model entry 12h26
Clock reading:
12h39
